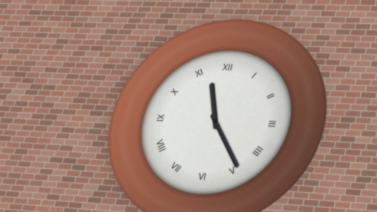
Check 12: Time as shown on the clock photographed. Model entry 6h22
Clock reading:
11h24
